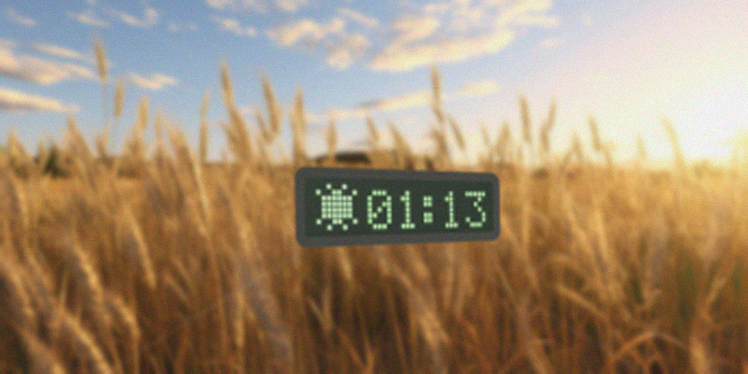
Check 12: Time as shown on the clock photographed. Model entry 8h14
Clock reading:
1h13
